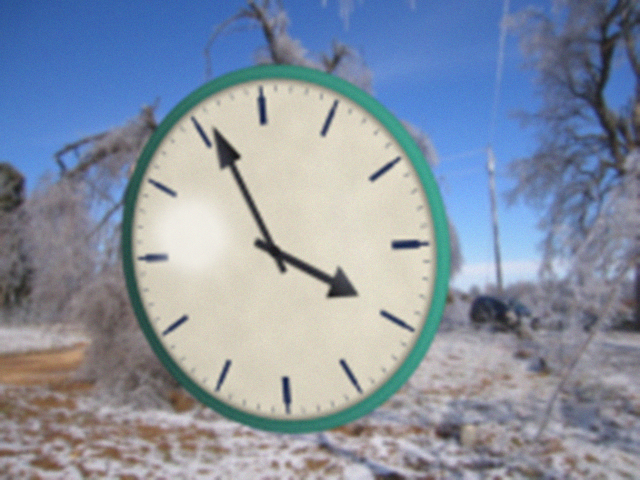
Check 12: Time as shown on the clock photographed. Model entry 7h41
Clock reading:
3h56
